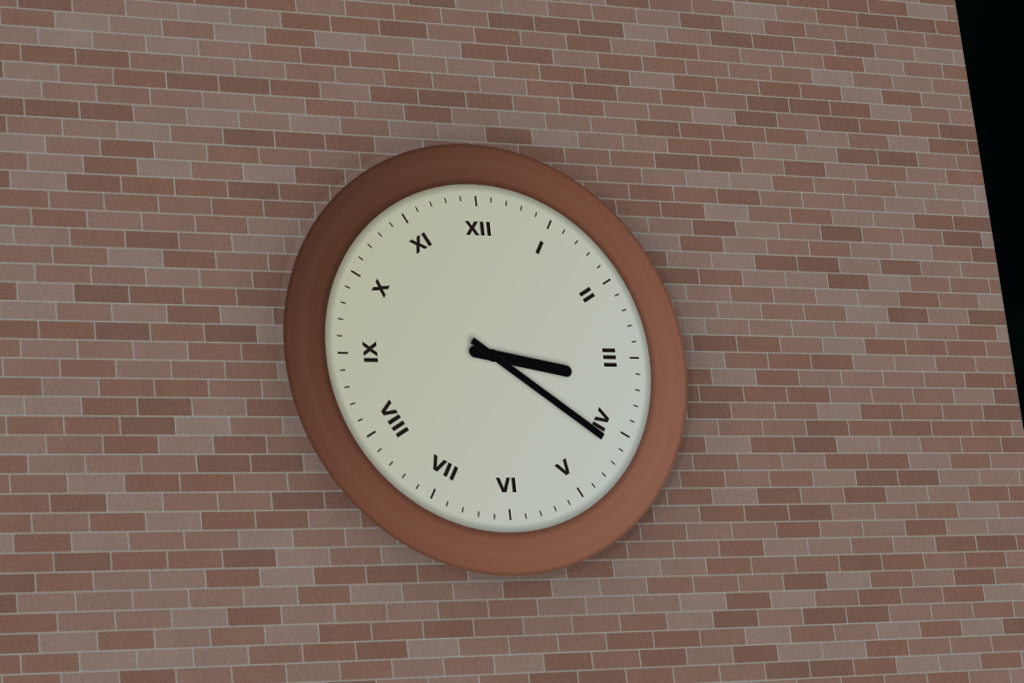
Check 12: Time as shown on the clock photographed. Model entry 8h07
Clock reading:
3h21
